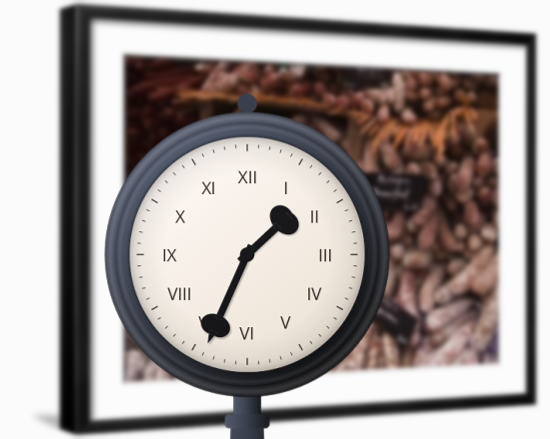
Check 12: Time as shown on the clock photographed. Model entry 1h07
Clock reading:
1h34
